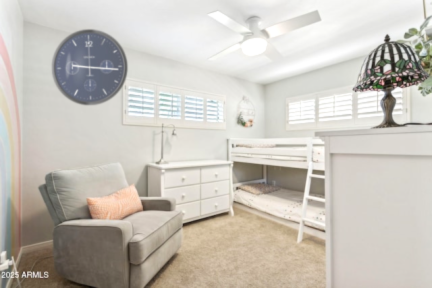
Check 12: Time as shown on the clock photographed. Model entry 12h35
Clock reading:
9h16
